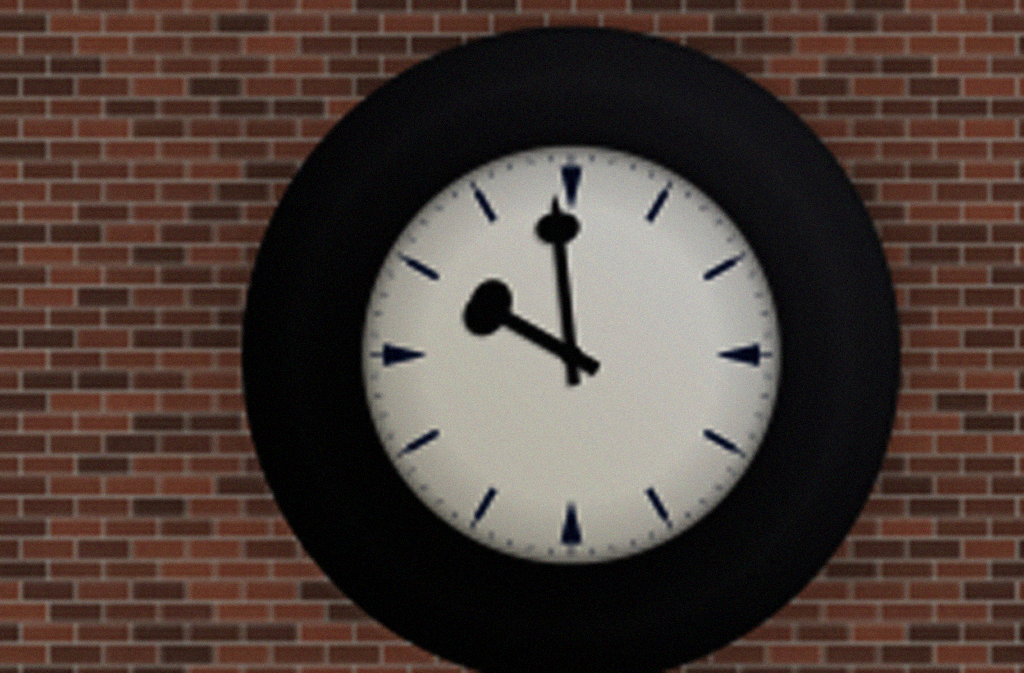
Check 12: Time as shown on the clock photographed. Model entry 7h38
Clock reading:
9h59
